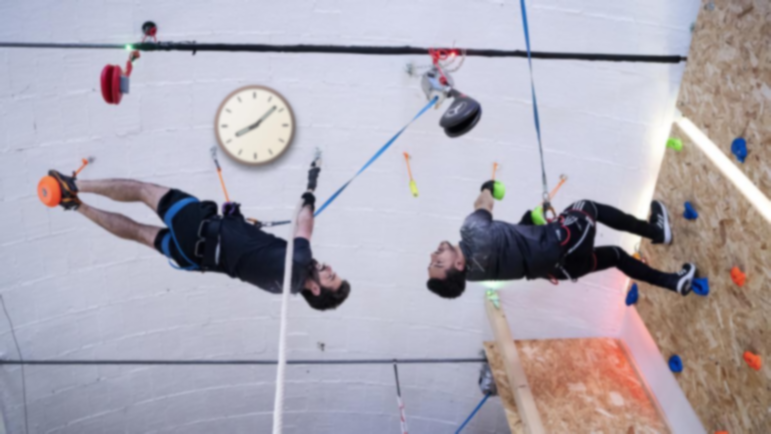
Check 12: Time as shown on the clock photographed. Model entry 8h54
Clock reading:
8h08
